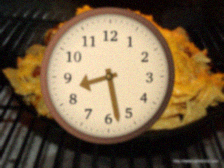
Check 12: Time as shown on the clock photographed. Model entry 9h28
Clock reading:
8h28
